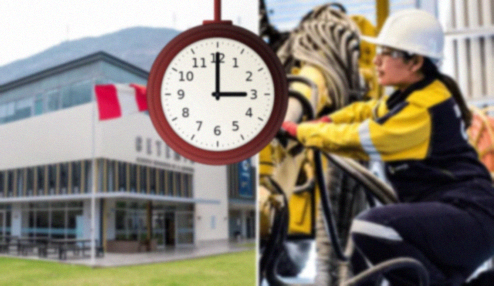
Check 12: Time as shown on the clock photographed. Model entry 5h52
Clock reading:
3h00
